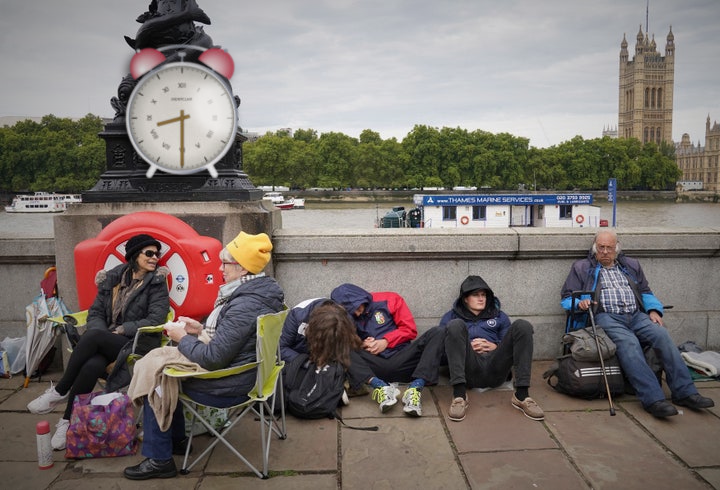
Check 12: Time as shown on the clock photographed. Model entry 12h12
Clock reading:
8h30
